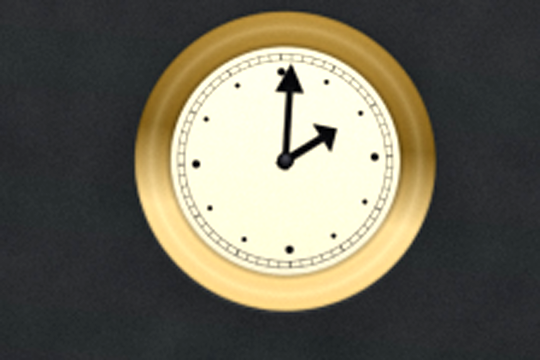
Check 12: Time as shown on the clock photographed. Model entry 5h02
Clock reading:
2h01
